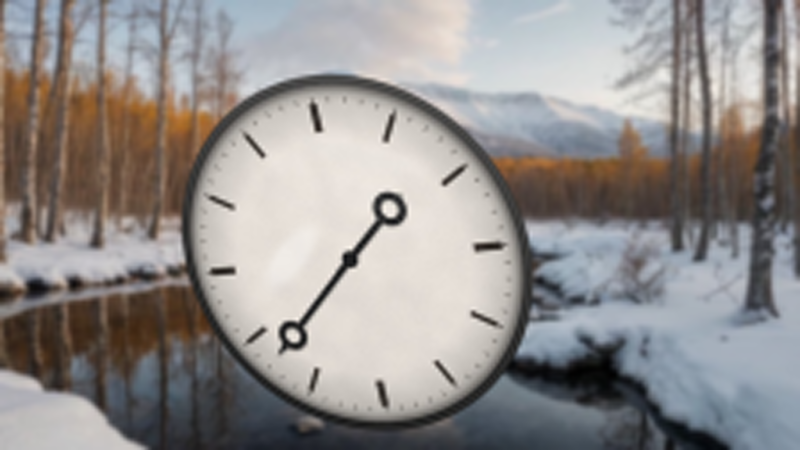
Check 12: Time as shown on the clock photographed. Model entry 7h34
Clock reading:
1h38
